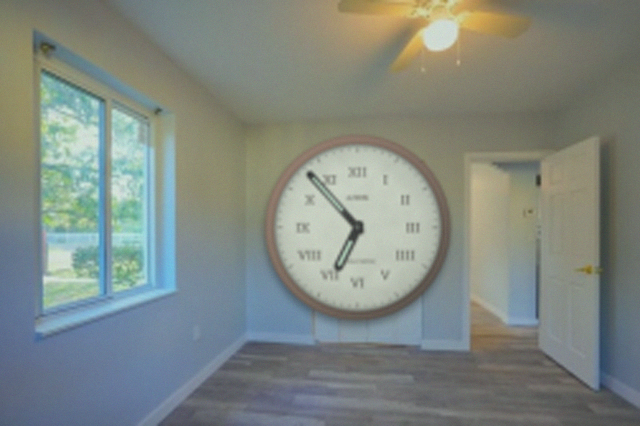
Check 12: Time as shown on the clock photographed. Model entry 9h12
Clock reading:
6h53
